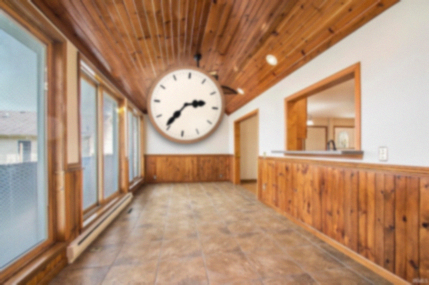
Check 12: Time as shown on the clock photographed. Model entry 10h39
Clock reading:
2h36
